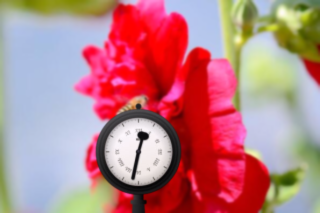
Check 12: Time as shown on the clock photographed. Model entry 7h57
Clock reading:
12h32
